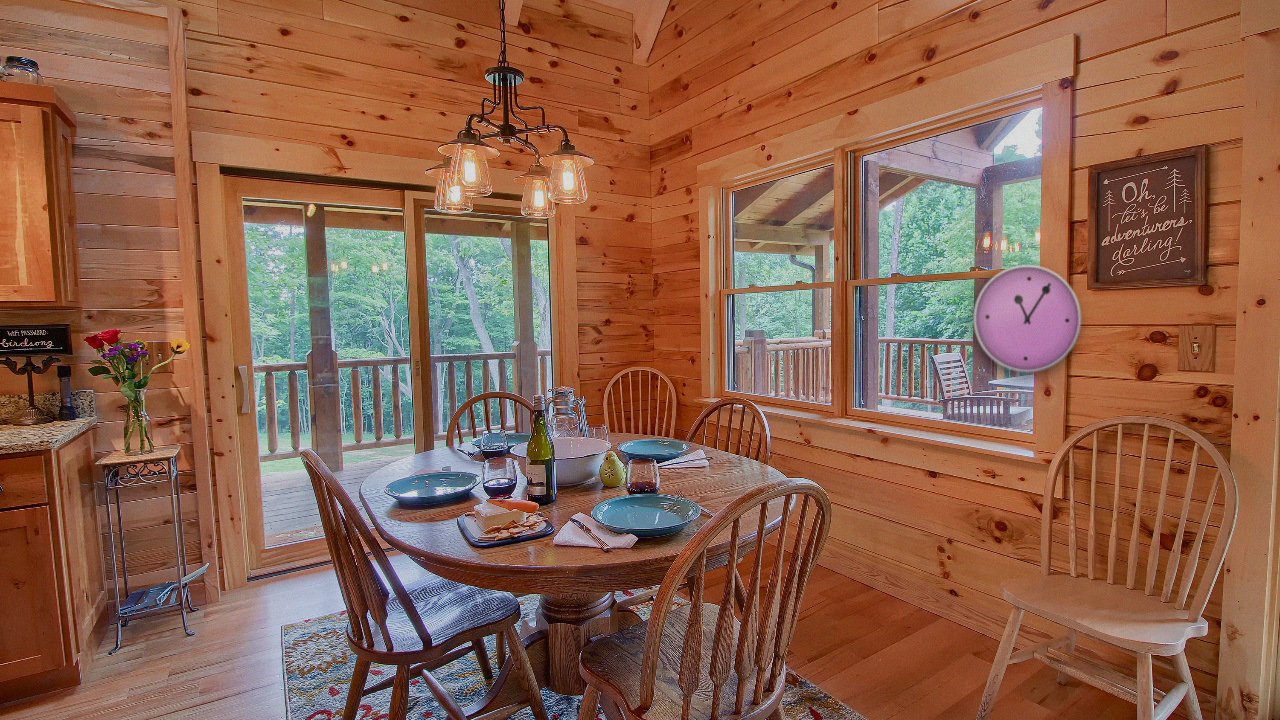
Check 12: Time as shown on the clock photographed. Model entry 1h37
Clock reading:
11h05
